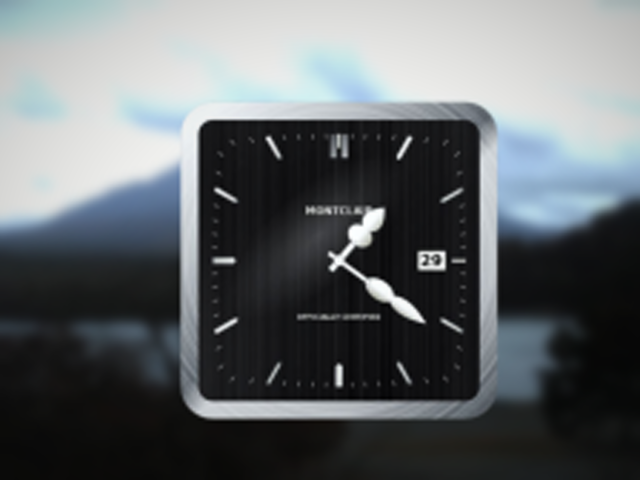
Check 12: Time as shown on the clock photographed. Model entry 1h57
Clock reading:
1h21
